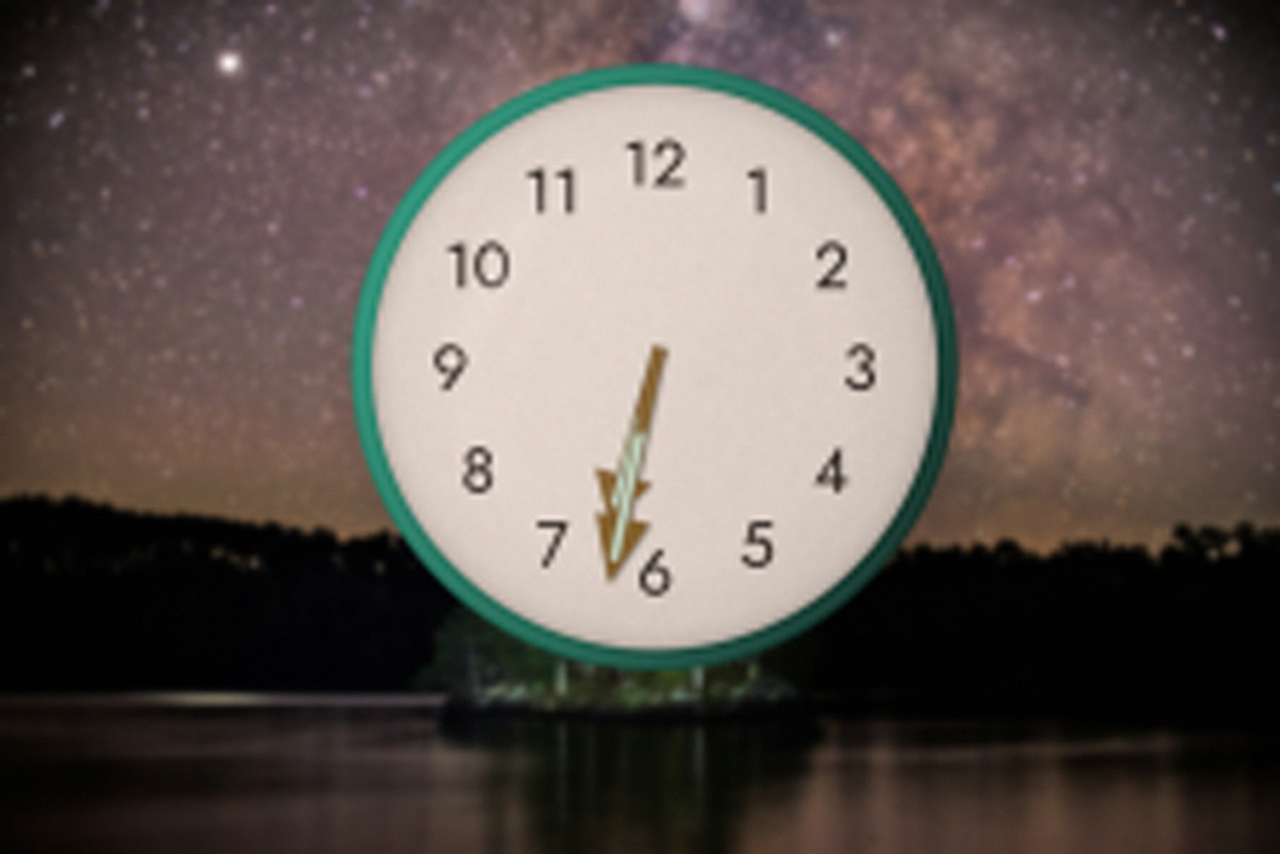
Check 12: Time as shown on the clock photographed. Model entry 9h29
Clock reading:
6h32
